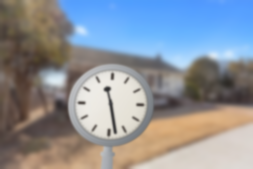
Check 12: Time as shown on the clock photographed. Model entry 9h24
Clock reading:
11h28
